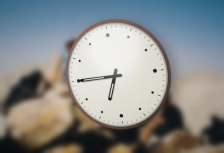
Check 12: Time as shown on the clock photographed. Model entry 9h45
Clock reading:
6h45
